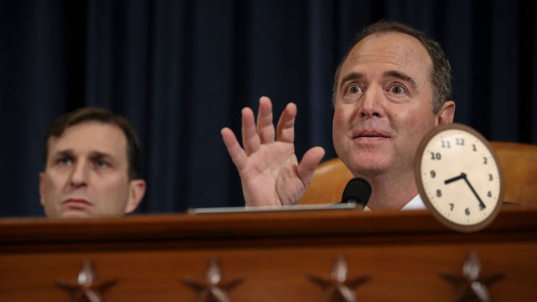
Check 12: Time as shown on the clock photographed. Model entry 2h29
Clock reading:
8h24
